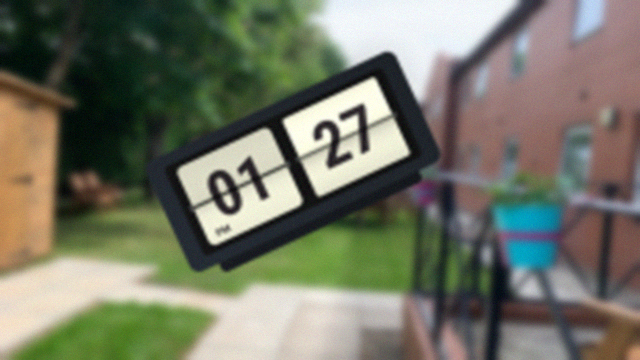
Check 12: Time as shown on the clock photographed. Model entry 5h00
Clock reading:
1h27
